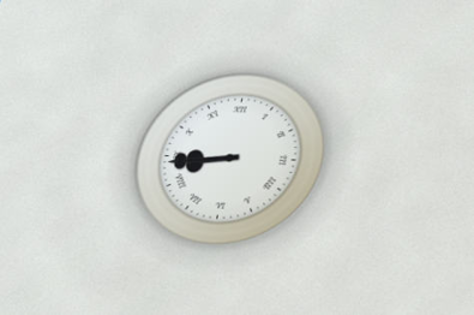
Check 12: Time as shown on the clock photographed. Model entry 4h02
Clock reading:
8h44
